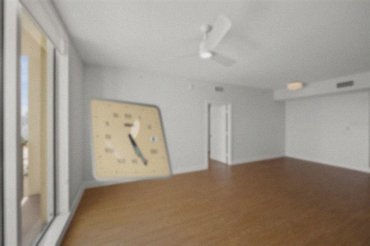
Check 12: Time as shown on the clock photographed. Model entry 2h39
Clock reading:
5h26
